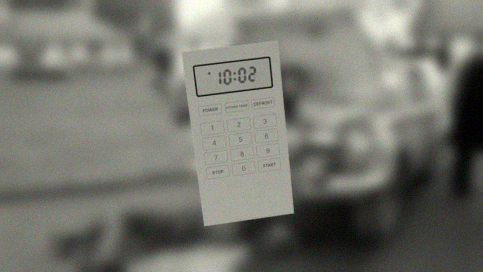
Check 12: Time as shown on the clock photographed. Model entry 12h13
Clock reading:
10h02
